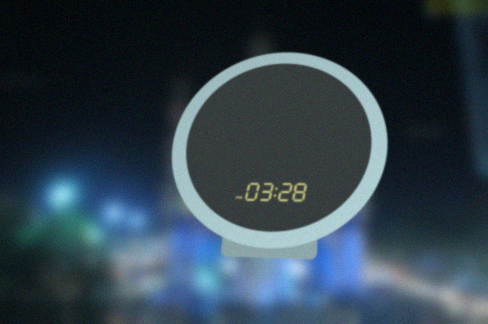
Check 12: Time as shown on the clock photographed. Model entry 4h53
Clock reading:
3h28
